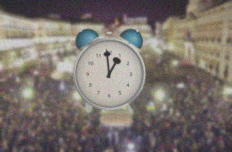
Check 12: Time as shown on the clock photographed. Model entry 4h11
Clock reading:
12h59
